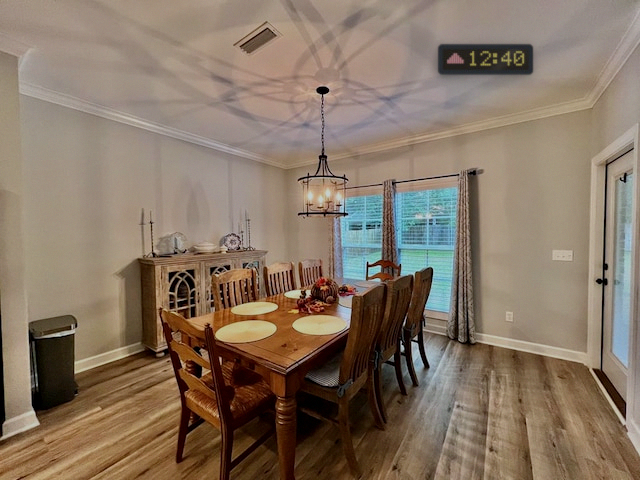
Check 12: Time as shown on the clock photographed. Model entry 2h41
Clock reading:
12h40
